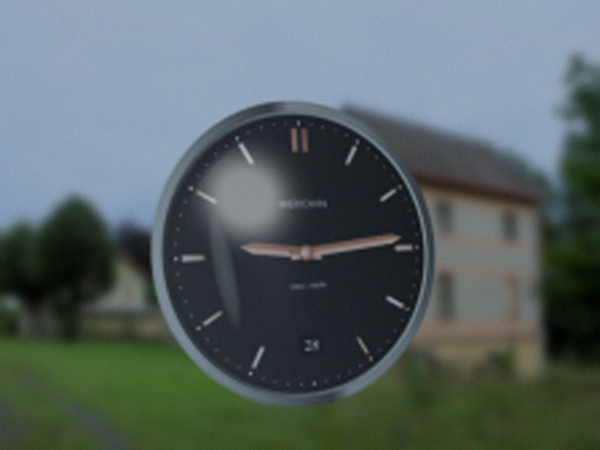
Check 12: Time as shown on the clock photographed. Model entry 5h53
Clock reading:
9h14
